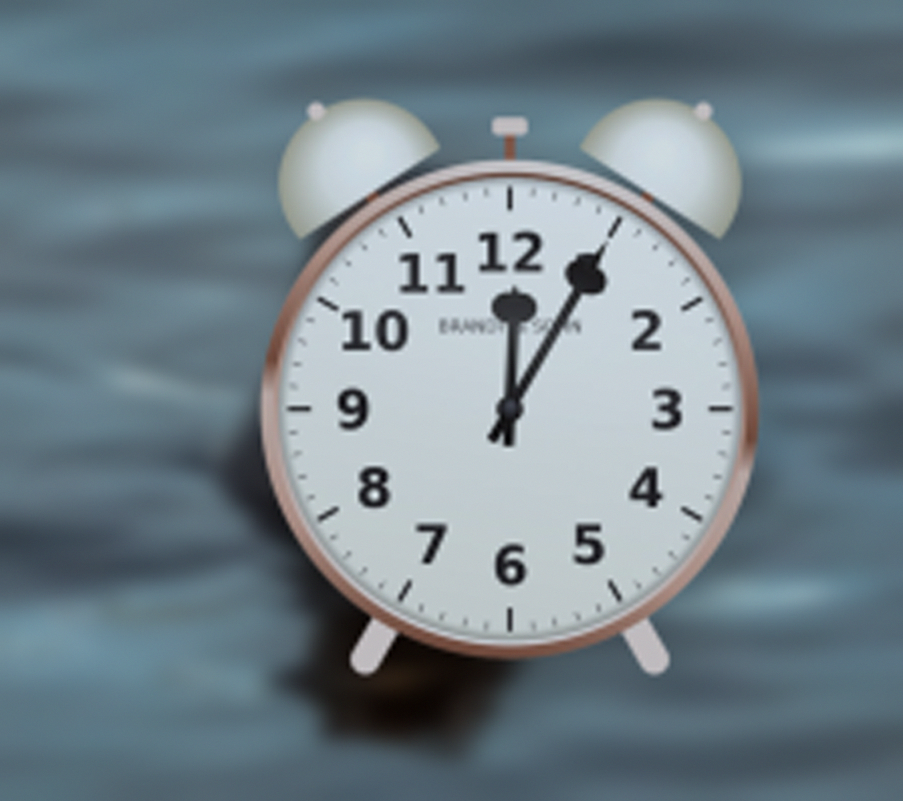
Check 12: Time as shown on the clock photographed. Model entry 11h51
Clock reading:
12h05
